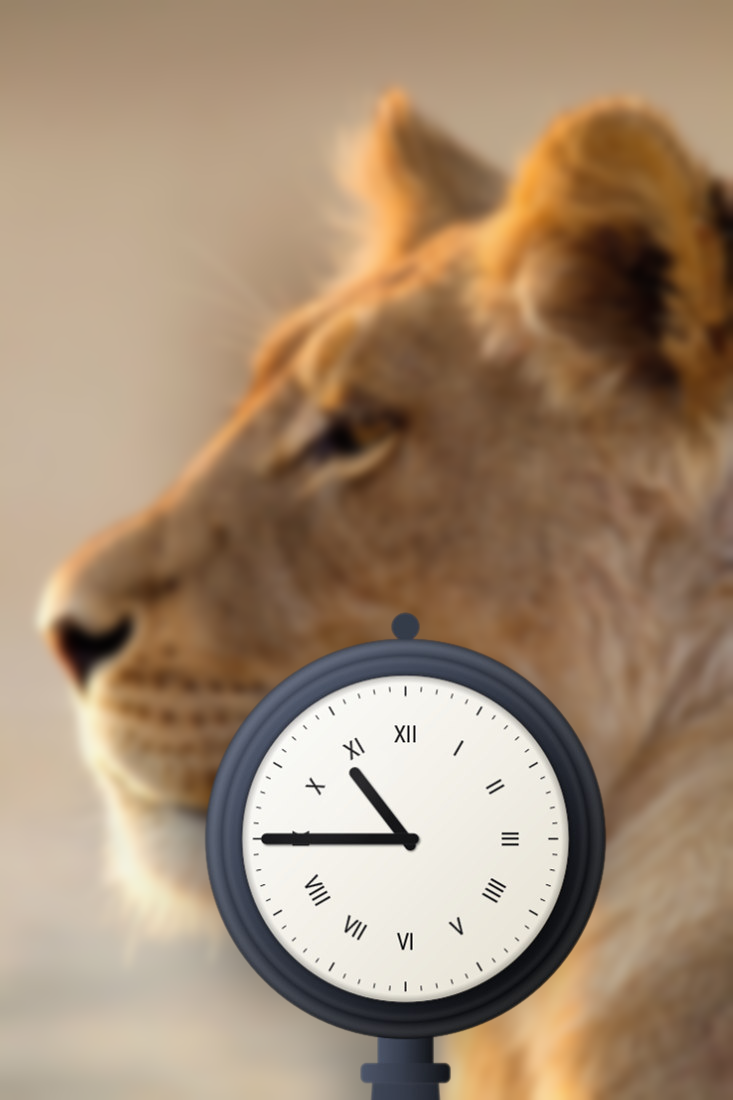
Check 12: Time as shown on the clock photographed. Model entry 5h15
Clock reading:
10h45
